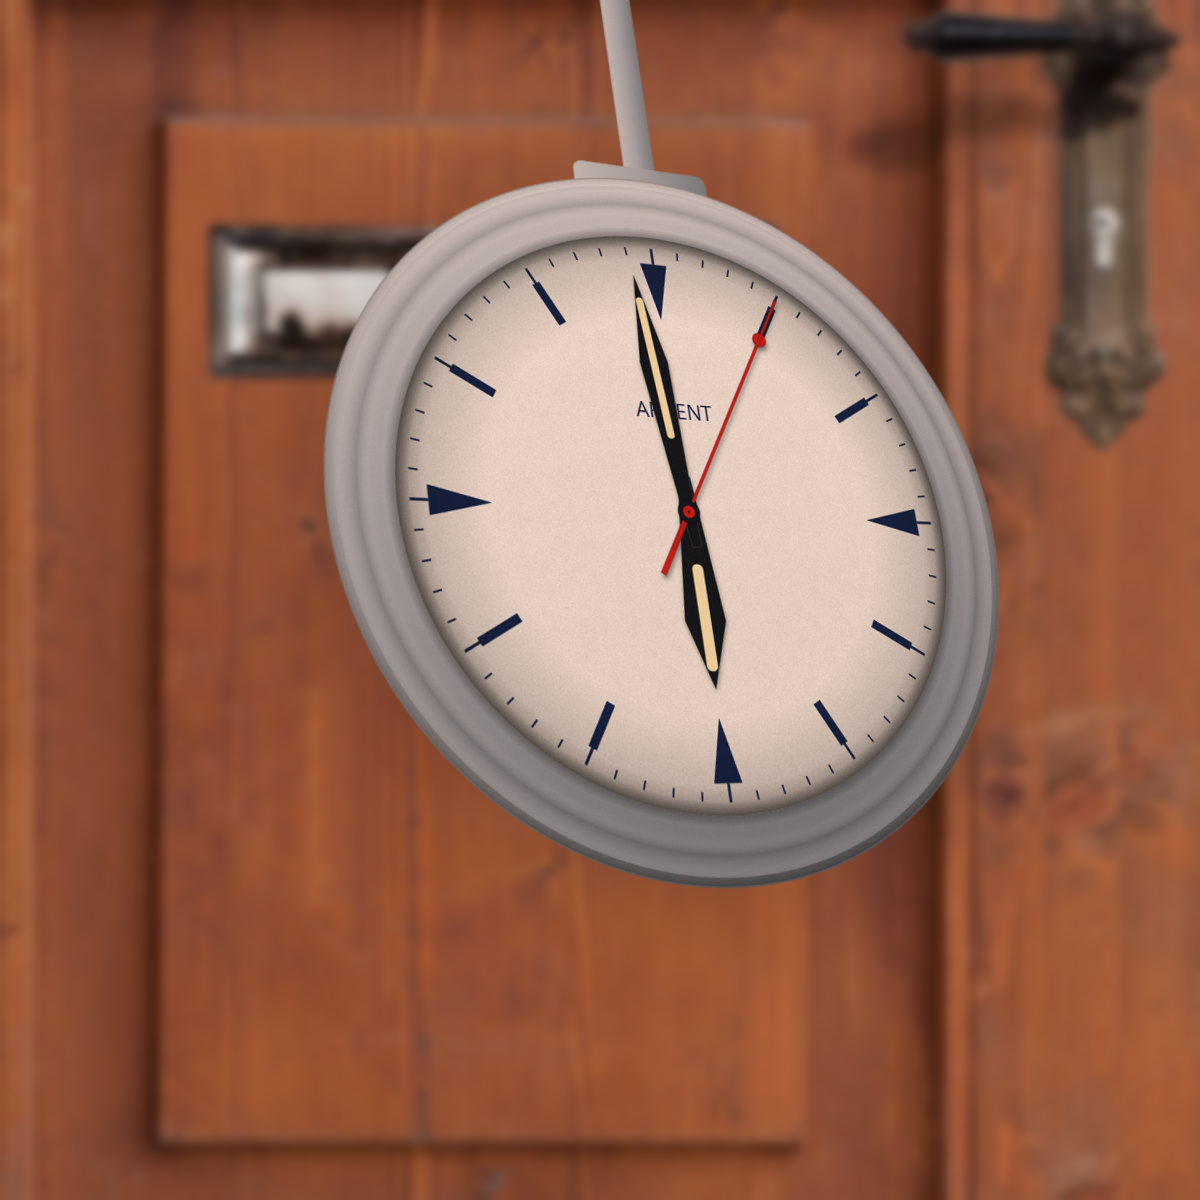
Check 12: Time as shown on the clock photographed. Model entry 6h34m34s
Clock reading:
5h59m05s
